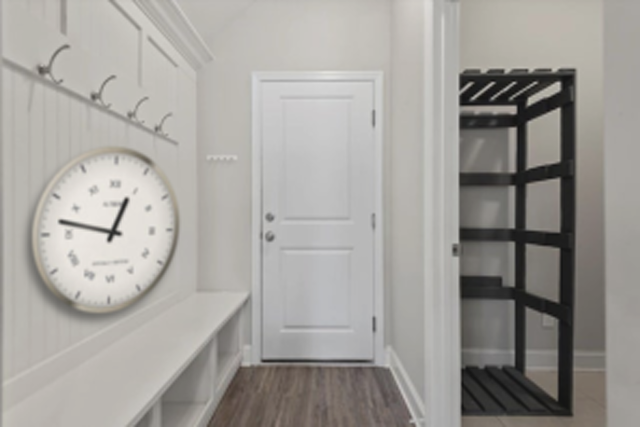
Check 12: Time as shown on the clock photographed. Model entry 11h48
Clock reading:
12h47
